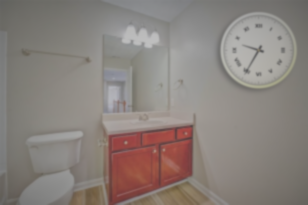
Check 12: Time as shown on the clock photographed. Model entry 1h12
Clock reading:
9h35
